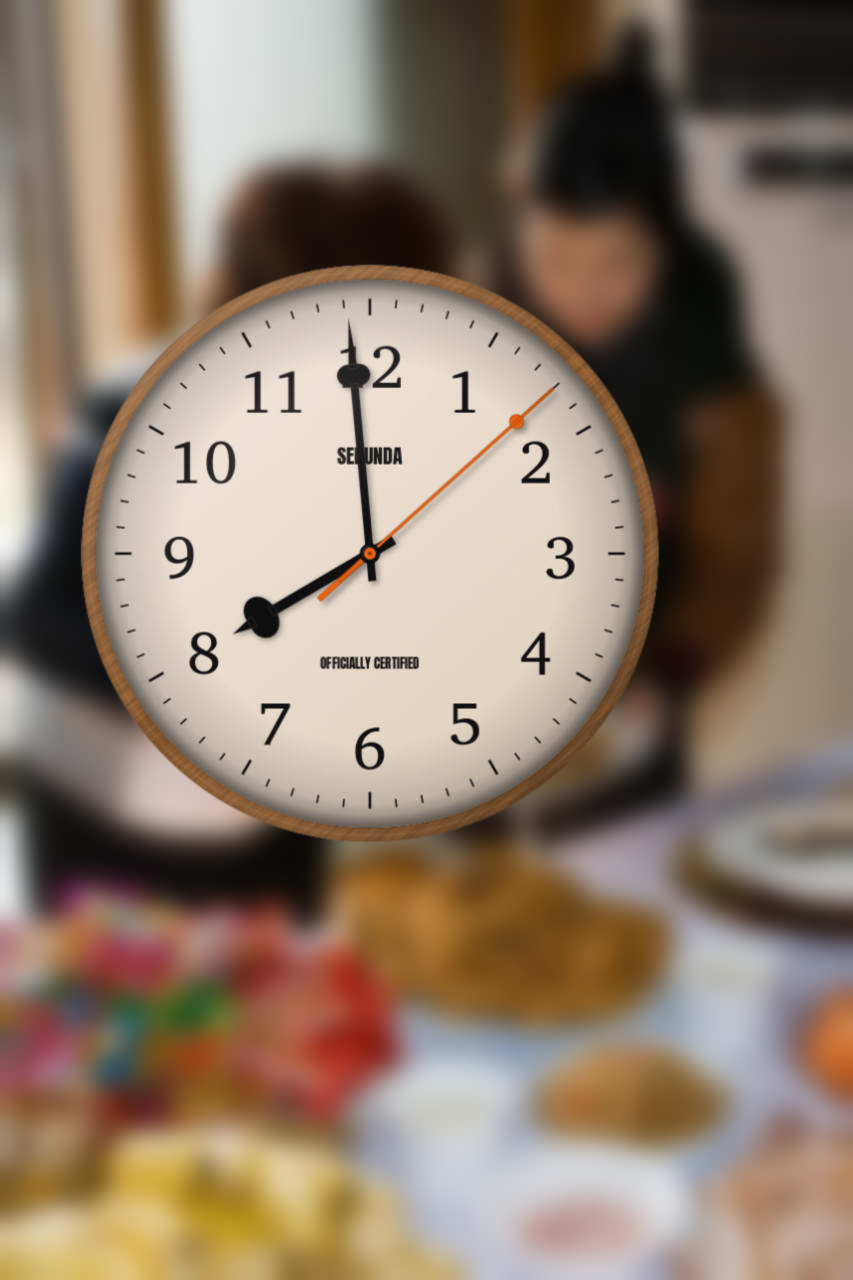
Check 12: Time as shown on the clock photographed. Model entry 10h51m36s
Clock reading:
7h59m08s
